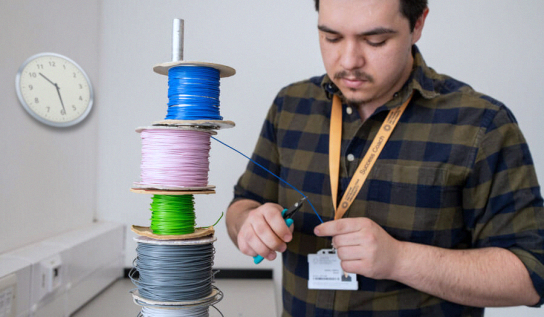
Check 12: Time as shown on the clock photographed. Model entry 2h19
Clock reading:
10h29
